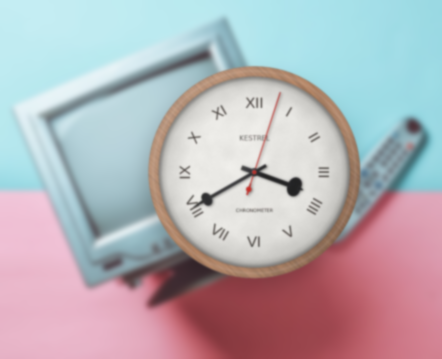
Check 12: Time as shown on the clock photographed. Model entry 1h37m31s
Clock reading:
3h40m03s
